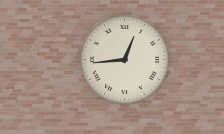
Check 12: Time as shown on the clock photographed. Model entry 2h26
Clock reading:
12h44
